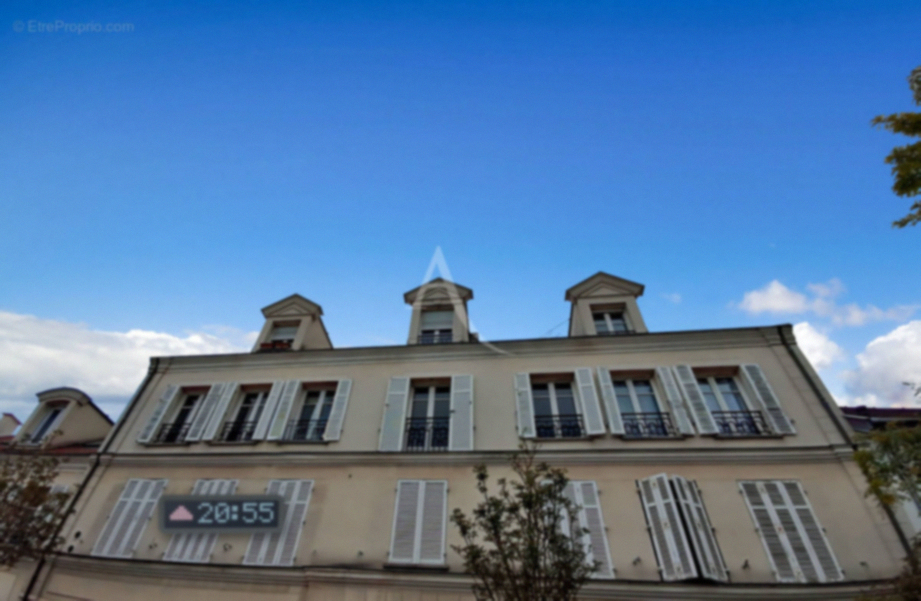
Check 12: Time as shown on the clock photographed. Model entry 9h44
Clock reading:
20h55
